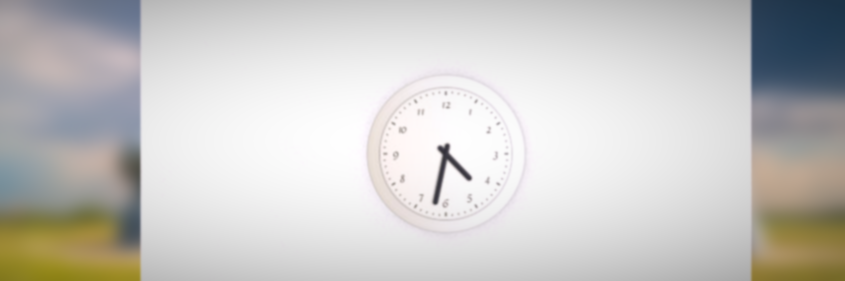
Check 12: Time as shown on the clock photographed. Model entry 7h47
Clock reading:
4h32
